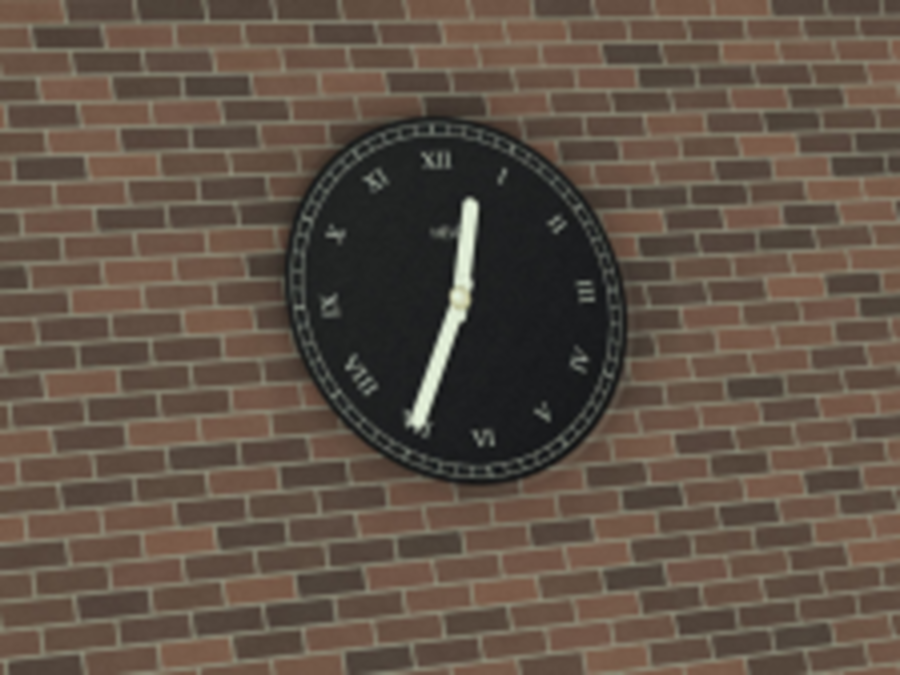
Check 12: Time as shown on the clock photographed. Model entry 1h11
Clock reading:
12h35
